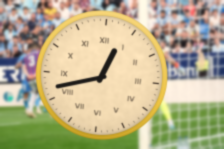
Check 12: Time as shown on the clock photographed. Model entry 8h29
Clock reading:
12h42
